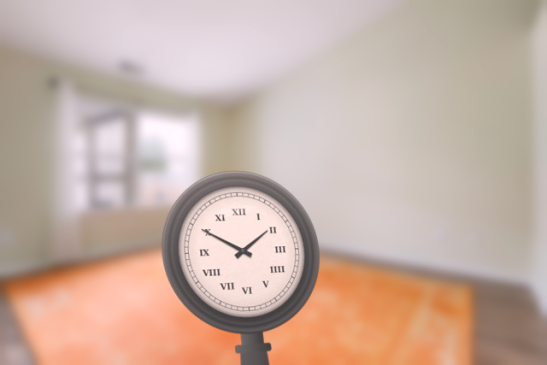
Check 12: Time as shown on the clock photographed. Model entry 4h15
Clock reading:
1h50
